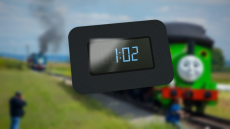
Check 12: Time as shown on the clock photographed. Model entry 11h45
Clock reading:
1h02
